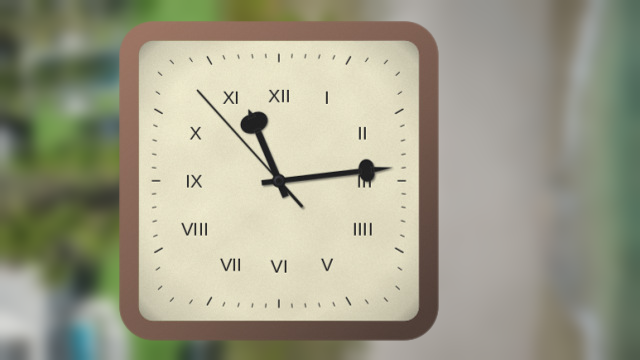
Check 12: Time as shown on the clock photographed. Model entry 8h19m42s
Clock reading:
11h13m53s
